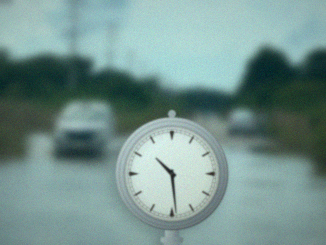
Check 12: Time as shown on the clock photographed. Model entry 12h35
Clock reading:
10h29
